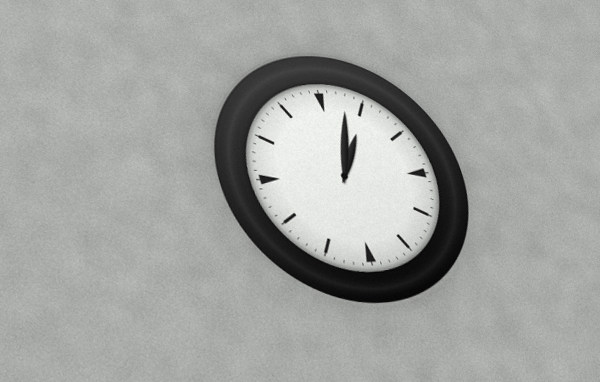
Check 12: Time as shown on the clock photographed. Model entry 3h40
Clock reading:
1h03
